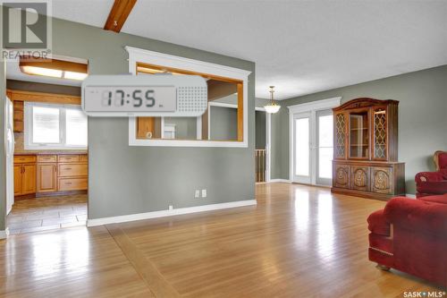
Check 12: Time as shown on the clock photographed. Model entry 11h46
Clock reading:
17h55
